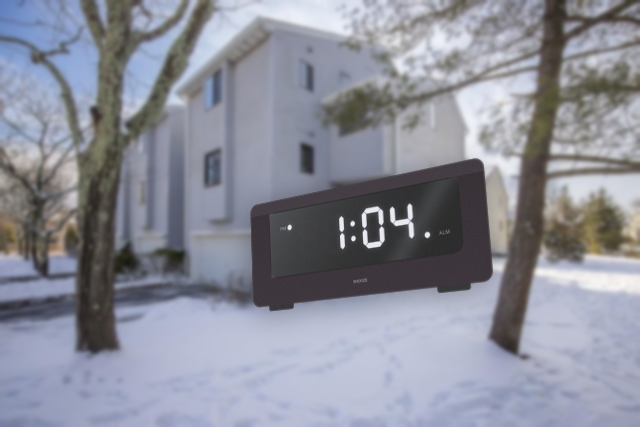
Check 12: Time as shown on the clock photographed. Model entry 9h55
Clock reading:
1h04
